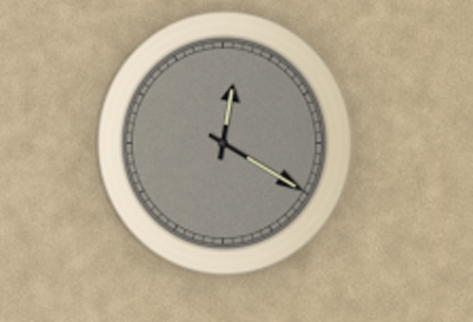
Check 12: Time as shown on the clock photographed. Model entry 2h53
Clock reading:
12h20
